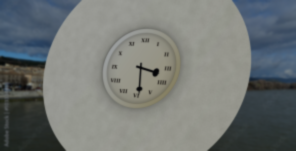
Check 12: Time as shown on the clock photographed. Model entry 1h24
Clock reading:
3h29
